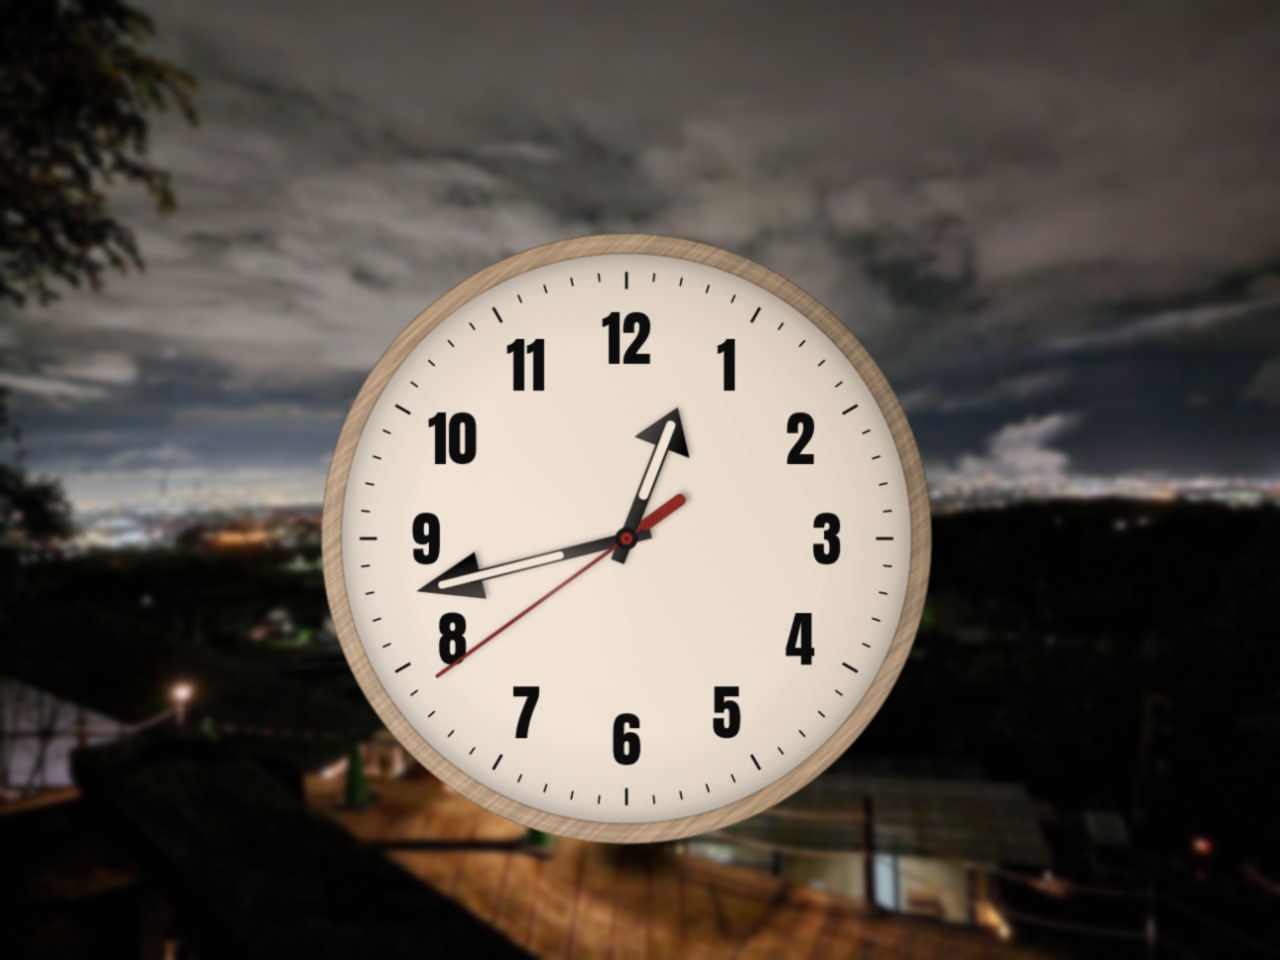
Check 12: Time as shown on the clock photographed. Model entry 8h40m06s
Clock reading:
12h42m39s
